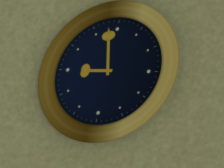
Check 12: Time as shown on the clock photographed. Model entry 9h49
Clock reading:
8h58
